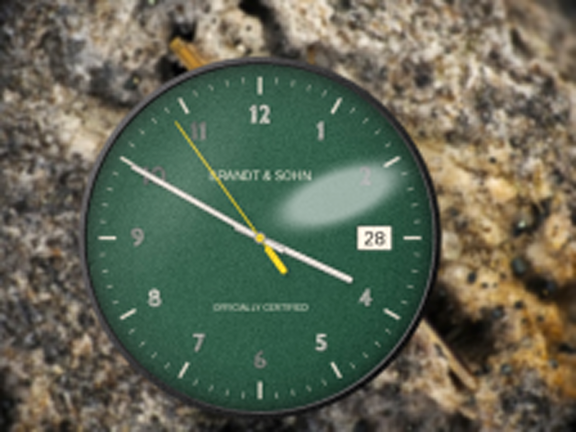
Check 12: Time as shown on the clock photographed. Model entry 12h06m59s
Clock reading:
3h49m54s
